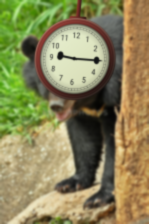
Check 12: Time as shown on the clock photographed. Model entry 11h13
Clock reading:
9h15
